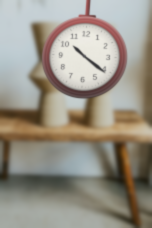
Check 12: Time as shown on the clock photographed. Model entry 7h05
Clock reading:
10h21
